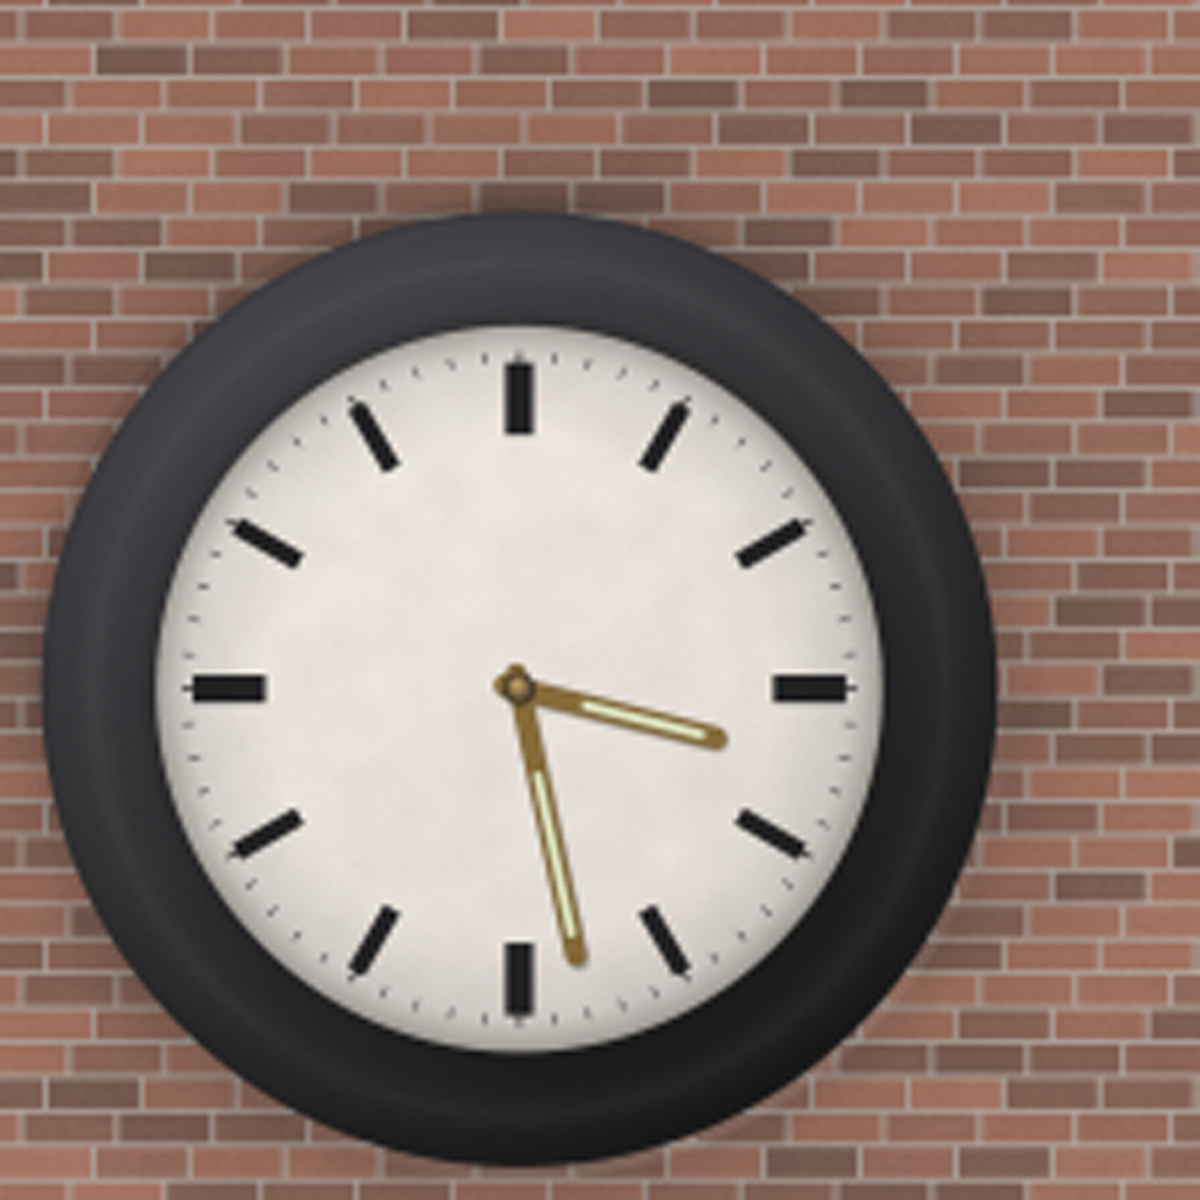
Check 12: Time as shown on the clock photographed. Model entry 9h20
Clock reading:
3h28
